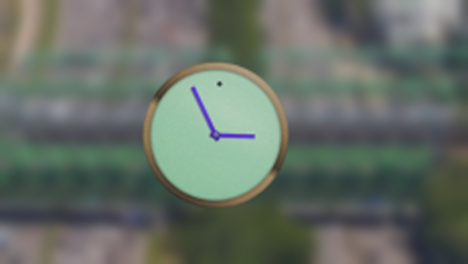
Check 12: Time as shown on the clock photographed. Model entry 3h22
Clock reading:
2h55
